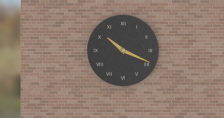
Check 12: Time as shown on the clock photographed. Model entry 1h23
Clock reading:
10h19
